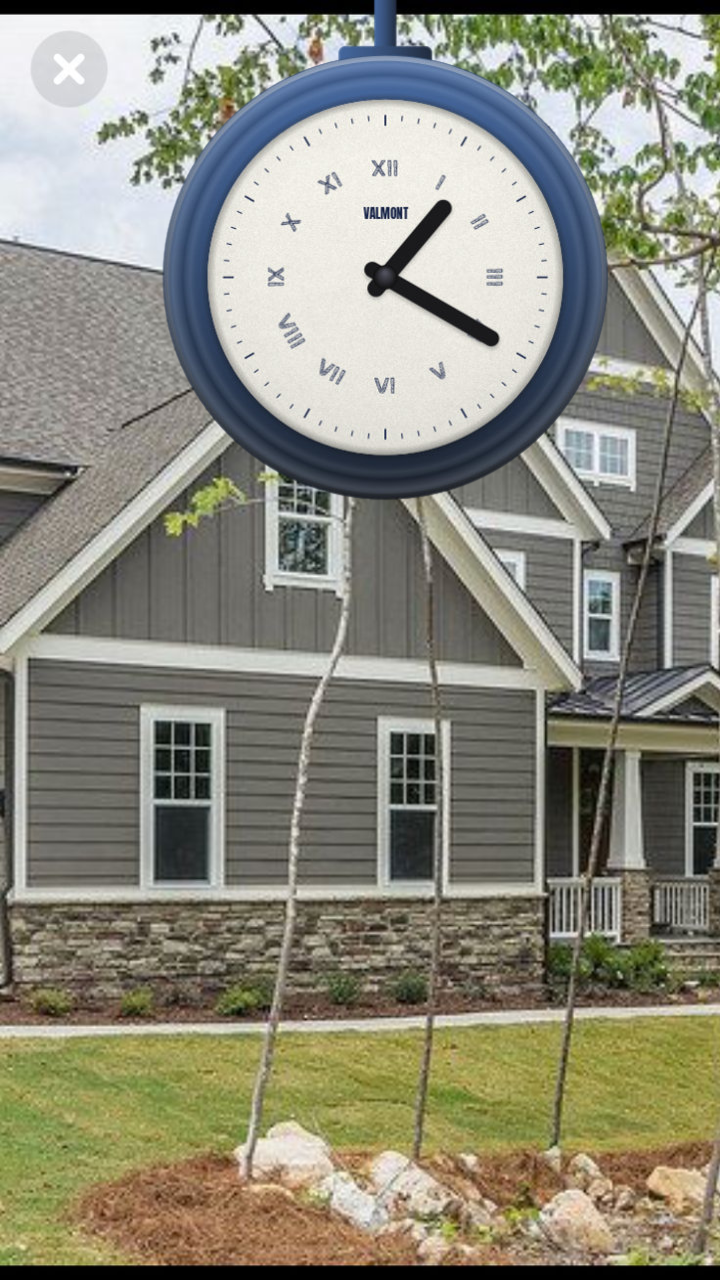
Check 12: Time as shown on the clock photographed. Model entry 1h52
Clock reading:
1h20
